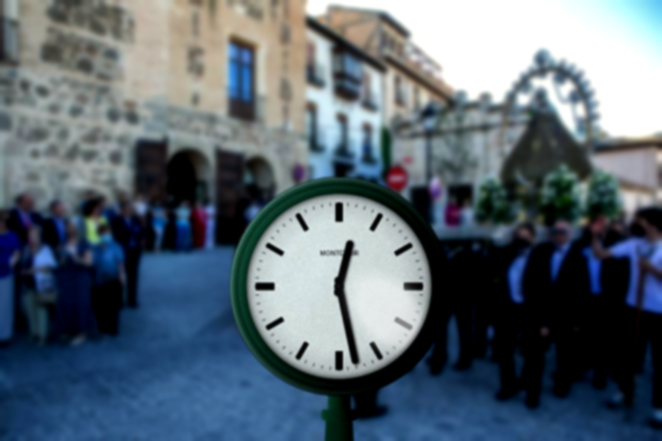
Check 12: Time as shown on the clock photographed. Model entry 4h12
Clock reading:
12h28
